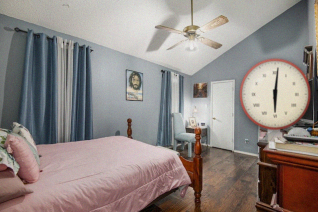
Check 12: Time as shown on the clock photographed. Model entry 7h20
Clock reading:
6h01
